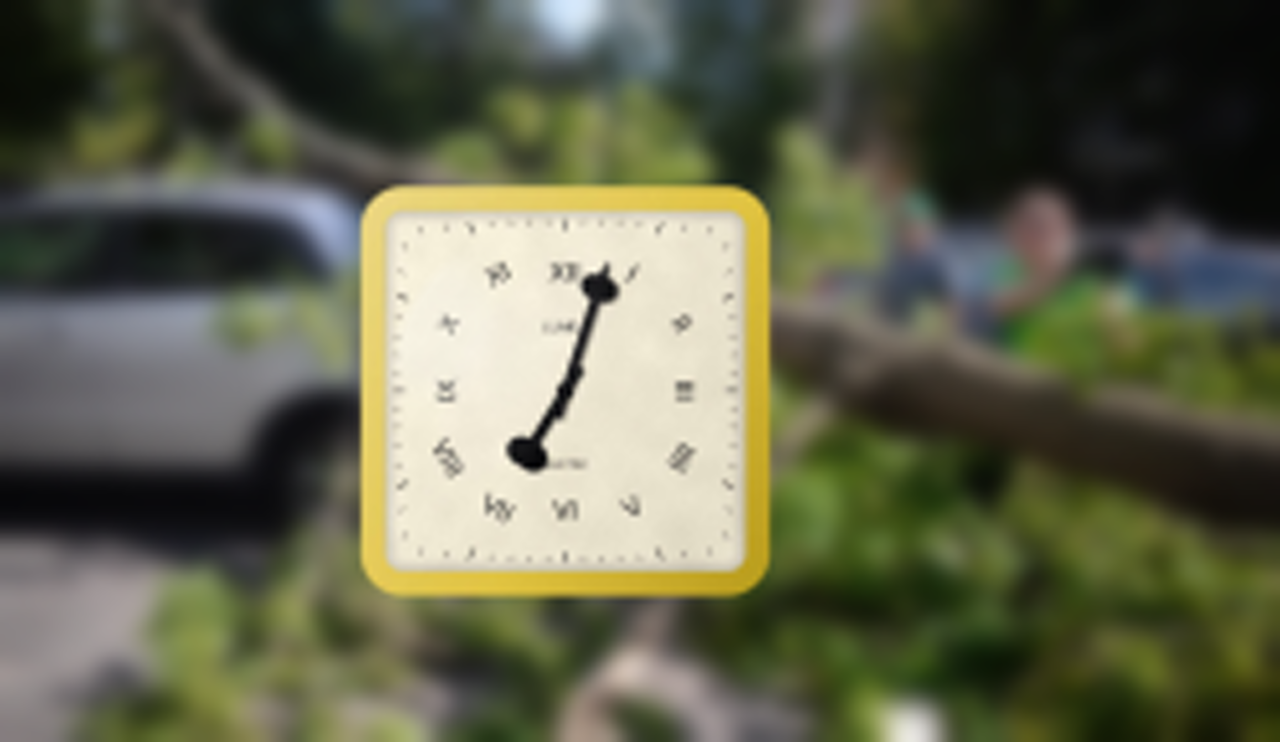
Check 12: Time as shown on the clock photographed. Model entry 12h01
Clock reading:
7h03
